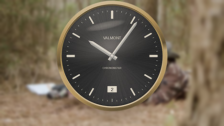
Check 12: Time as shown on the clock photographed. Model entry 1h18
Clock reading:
10h06
